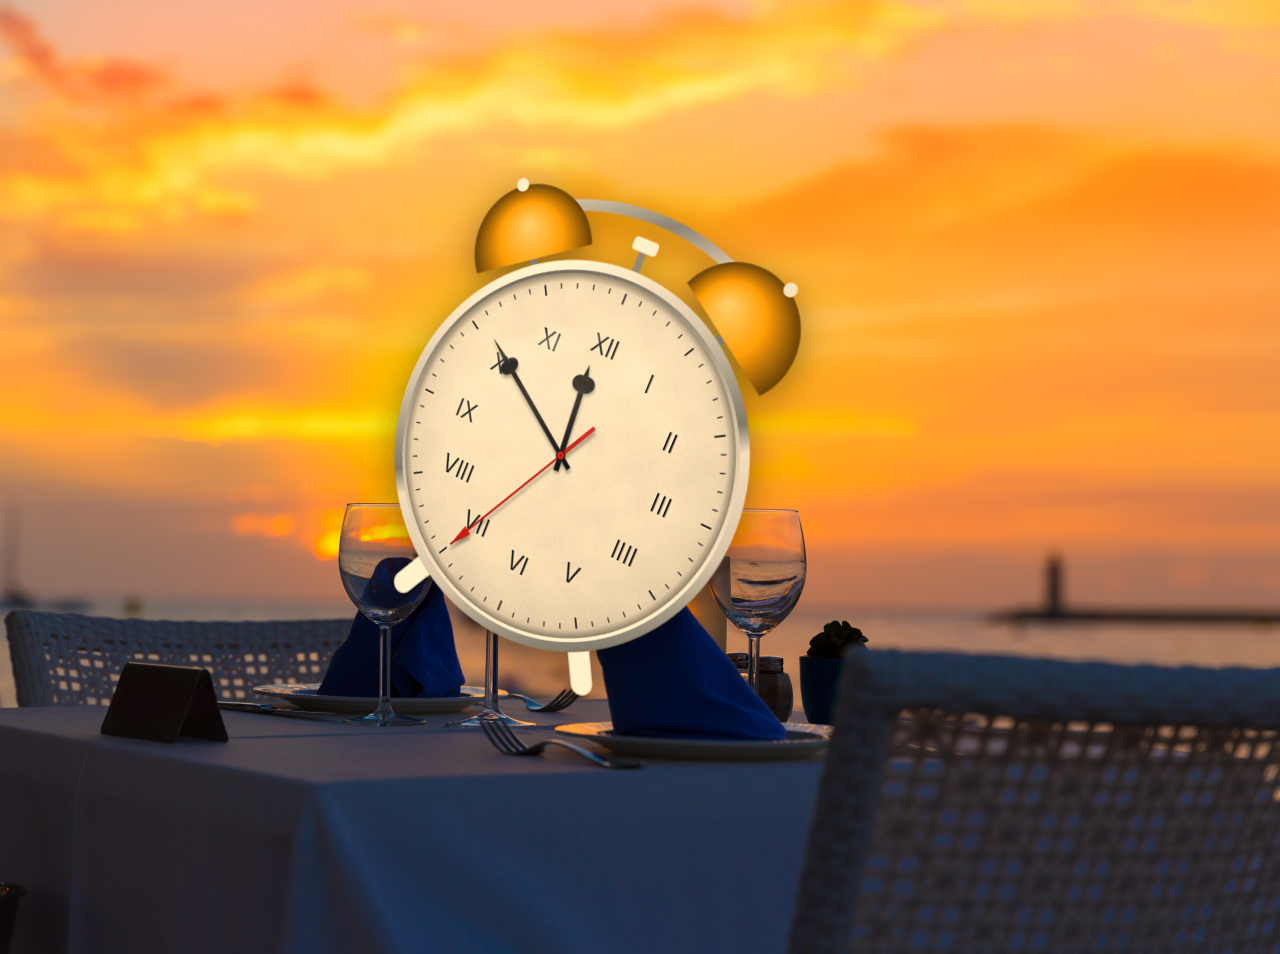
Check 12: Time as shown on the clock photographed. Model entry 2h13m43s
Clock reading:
11h50m35s
